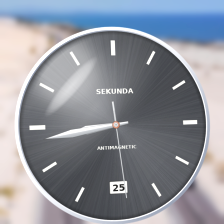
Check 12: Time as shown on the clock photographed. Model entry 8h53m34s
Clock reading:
8h43m29s
